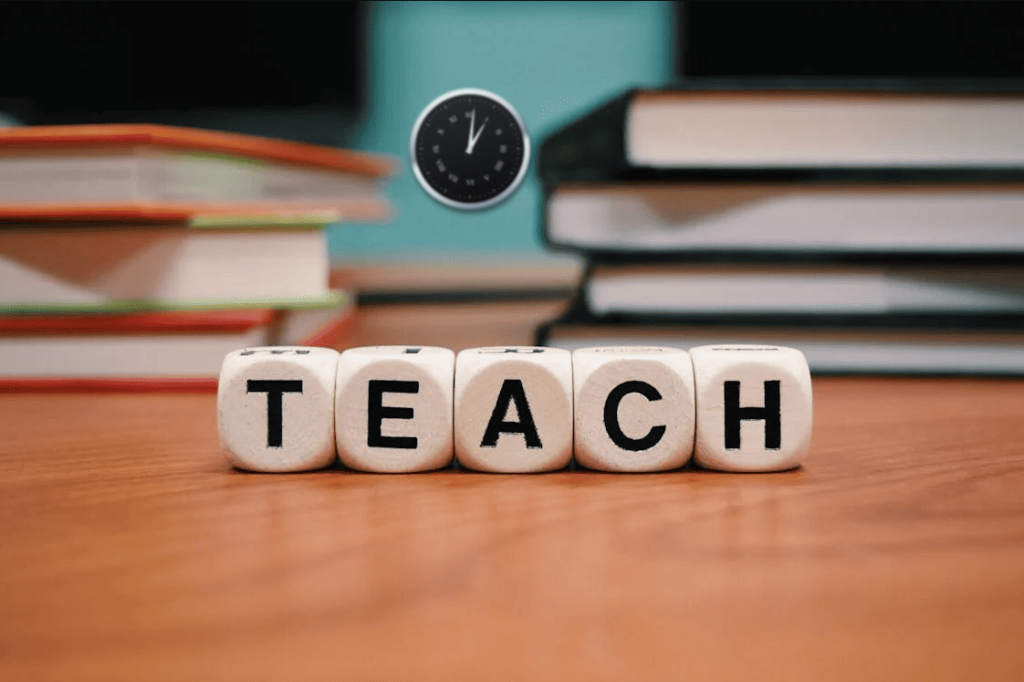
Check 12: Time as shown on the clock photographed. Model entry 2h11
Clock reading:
1h01
